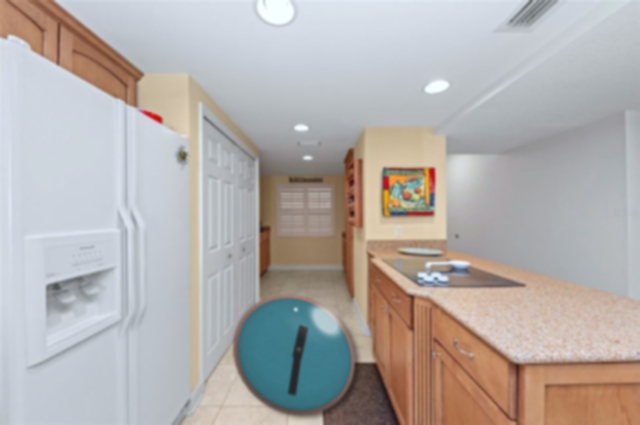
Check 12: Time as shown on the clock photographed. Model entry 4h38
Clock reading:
12h32
